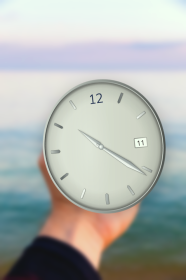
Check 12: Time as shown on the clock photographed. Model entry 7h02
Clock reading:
10h21
